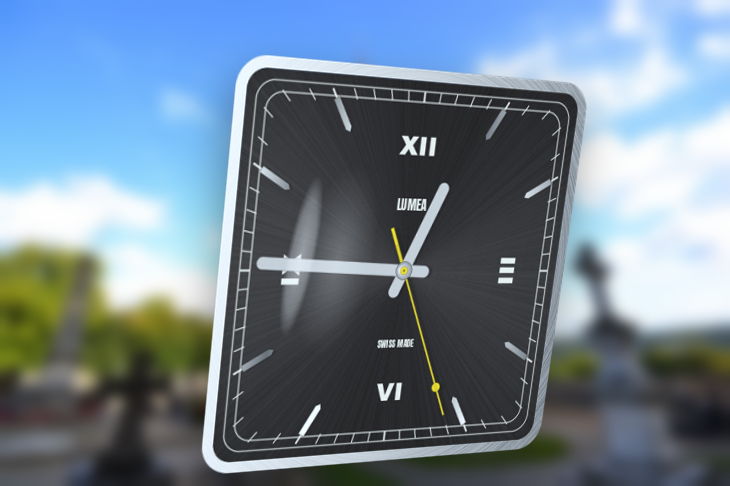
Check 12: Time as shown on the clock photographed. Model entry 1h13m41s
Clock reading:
12h45m26s
